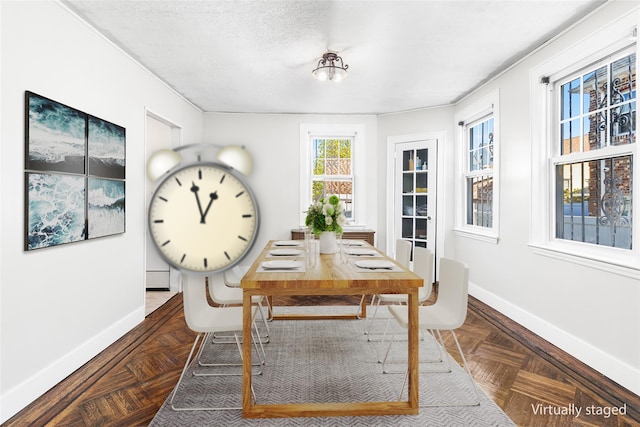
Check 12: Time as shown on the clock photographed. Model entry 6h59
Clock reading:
12h58
